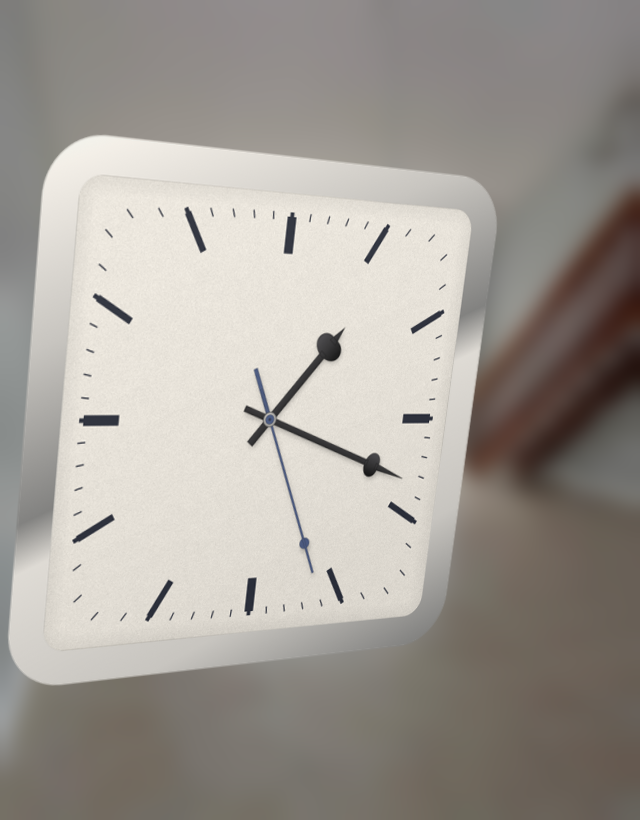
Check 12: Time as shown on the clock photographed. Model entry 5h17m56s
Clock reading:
1h18m26s
